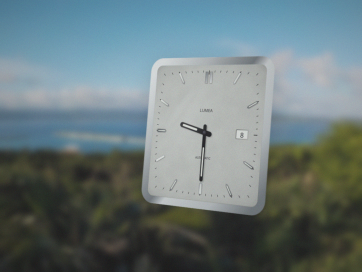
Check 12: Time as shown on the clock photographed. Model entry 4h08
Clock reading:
9h30
